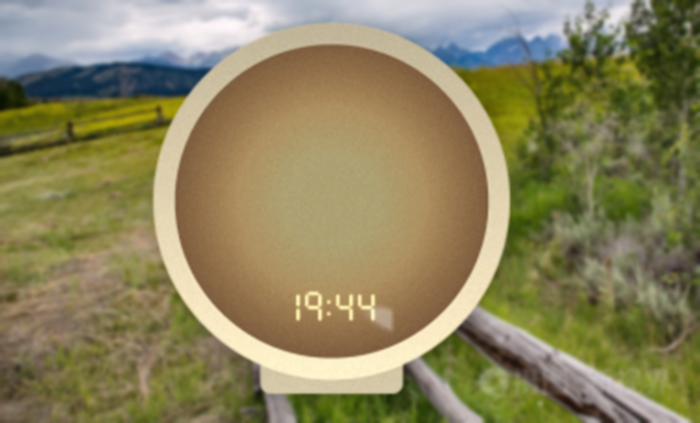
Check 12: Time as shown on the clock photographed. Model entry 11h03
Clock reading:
19h44
